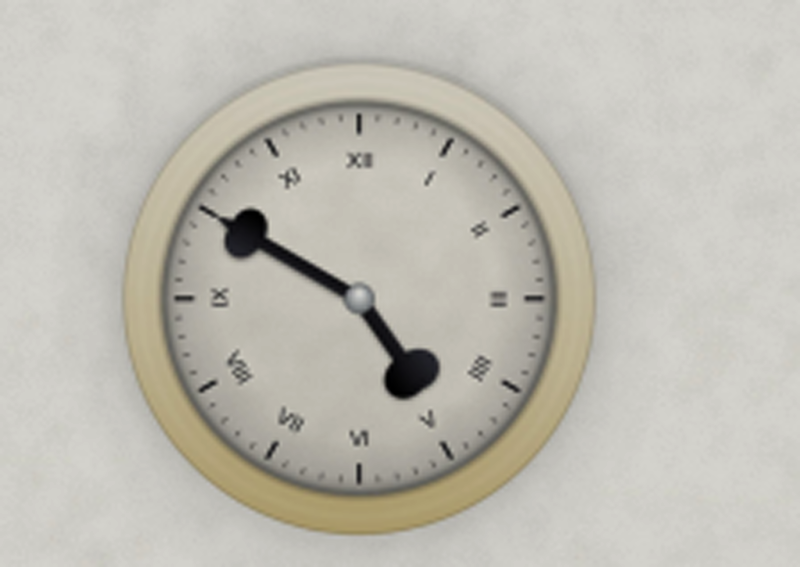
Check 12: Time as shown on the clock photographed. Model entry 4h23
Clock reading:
4h50
